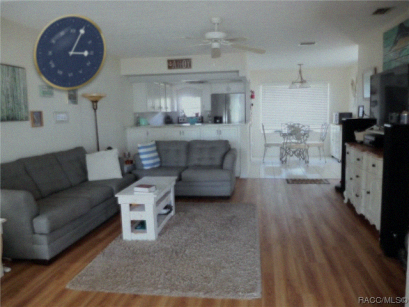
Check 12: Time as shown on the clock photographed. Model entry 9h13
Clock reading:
3h04
